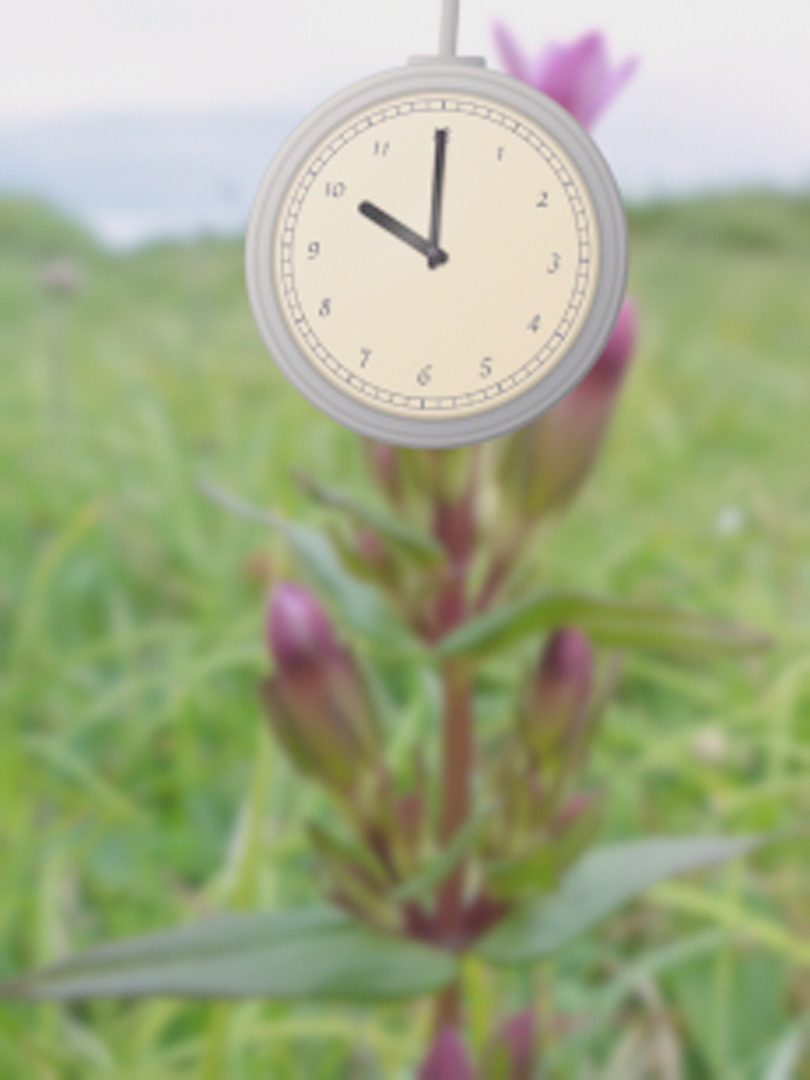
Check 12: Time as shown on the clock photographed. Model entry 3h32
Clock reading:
10h00
